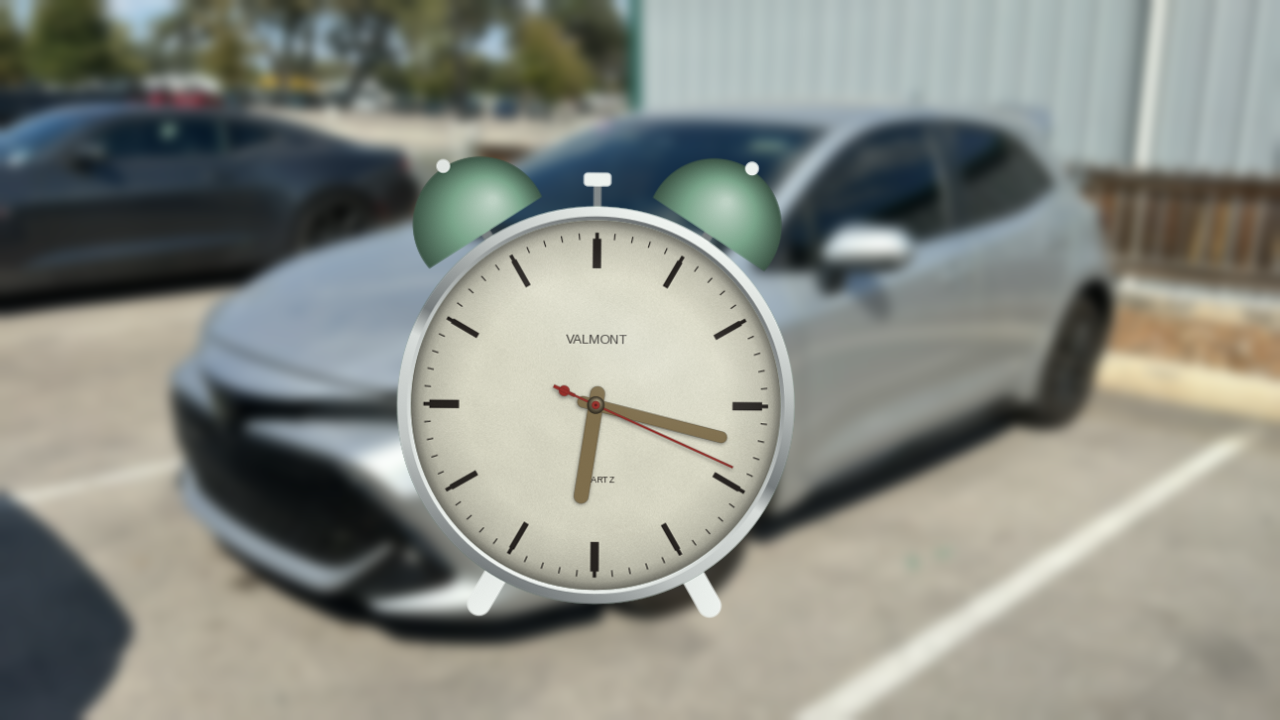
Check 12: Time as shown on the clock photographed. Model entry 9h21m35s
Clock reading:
6h17m19s
